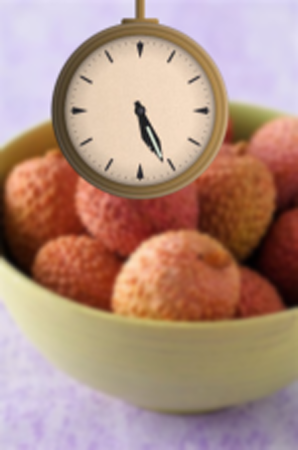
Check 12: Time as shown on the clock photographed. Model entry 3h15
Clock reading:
5h26
